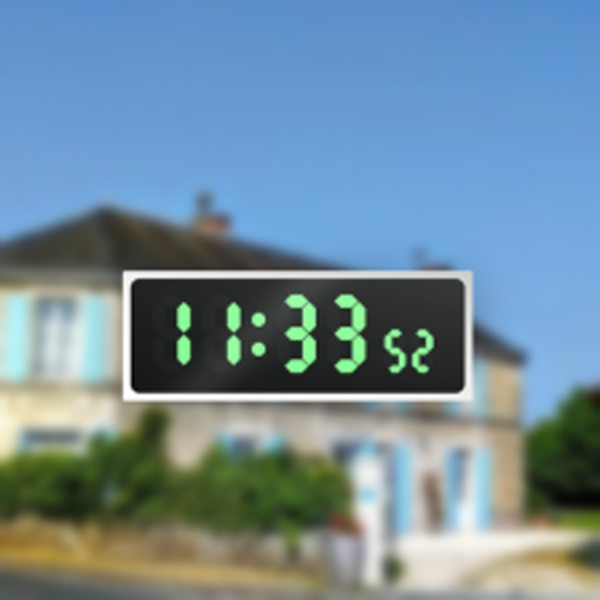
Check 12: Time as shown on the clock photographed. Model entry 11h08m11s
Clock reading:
11h33m52s
